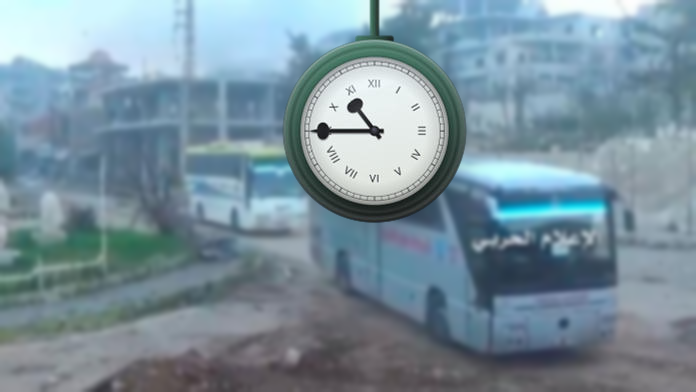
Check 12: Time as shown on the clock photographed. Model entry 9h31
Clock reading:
10h45
